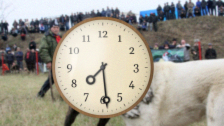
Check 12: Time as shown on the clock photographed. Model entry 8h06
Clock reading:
7h29
